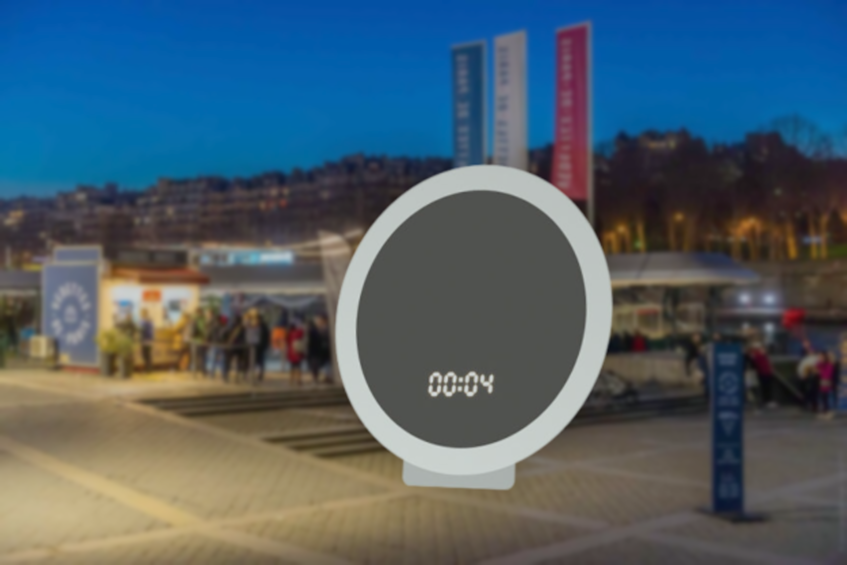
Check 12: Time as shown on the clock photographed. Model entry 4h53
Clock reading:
0h04
